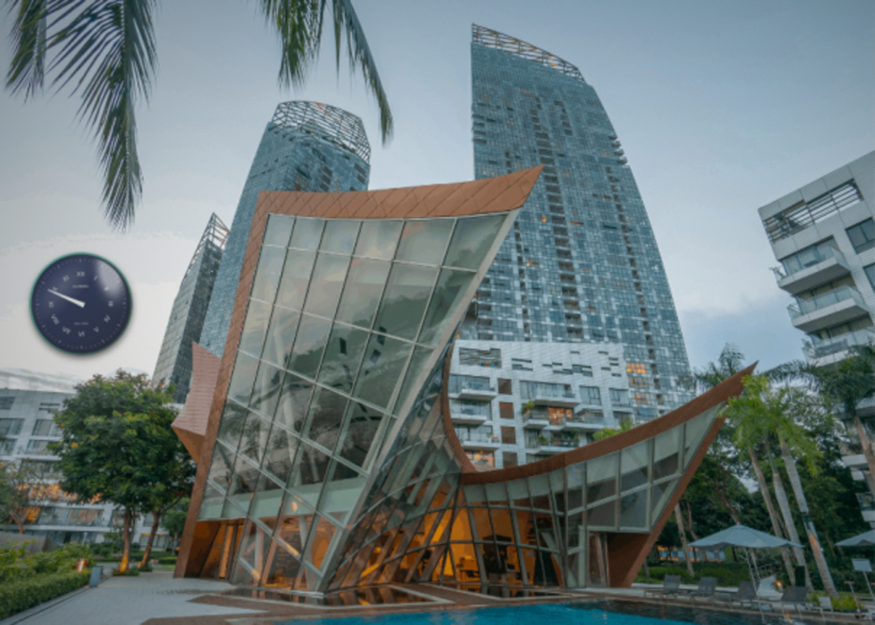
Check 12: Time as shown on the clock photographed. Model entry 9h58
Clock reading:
9h49
